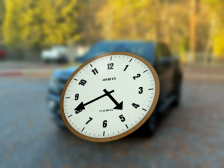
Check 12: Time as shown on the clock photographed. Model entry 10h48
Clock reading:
4h41
